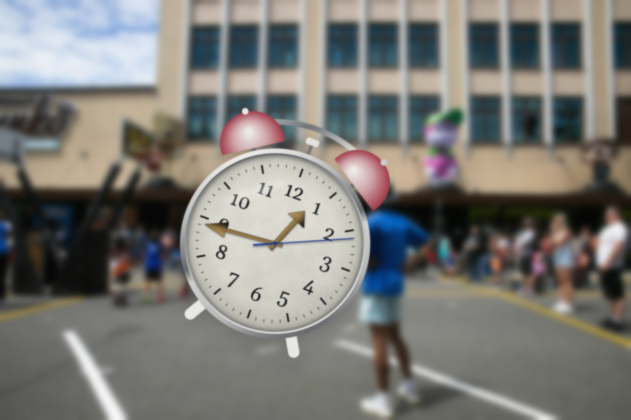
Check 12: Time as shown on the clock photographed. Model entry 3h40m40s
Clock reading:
12h44m11s
